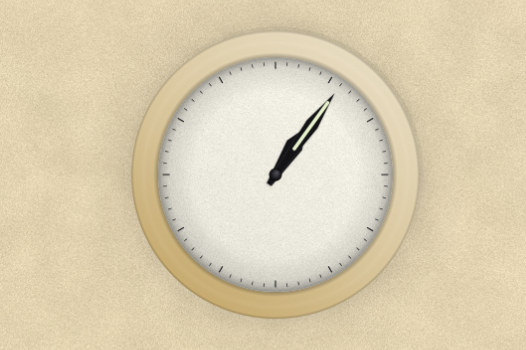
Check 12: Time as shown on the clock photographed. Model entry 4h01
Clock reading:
1h06
